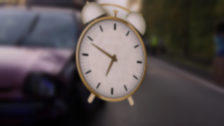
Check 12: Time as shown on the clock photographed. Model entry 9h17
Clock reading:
6h49
